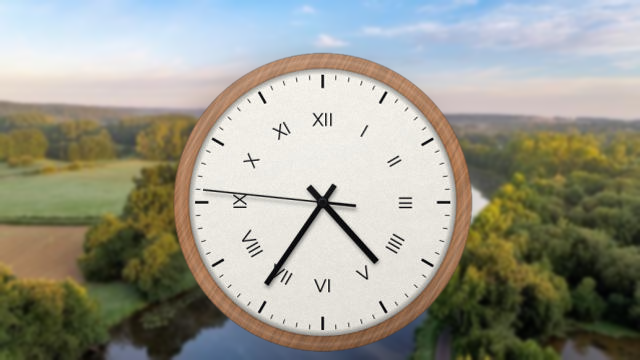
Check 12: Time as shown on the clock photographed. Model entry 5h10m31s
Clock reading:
4h35m46s
